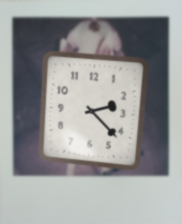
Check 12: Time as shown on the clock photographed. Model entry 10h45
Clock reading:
2h22
